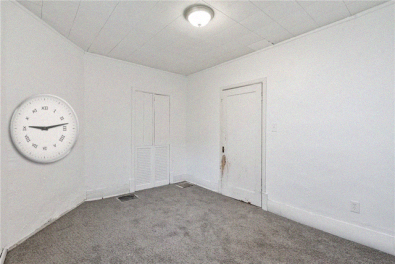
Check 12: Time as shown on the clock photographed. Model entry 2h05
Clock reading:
9h13
